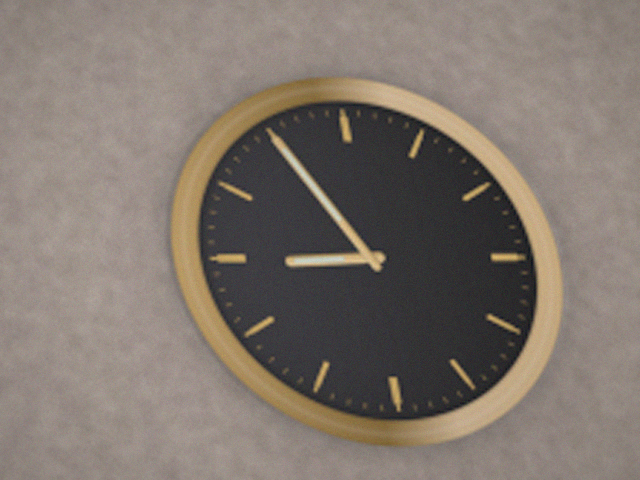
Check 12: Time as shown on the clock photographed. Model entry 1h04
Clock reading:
8h55
